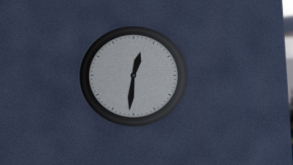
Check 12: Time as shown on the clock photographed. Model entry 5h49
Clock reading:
12h31
